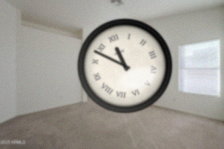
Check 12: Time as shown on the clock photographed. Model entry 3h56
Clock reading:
11h53
